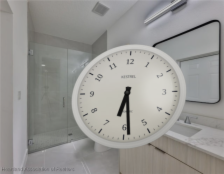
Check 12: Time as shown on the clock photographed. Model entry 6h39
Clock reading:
6h29
